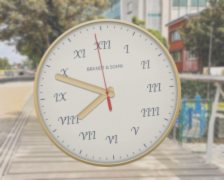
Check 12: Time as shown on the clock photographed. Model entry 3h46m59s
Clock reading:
7h48m59s
